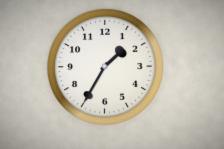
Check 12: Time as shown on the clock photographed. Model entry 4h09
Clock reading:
1h35
